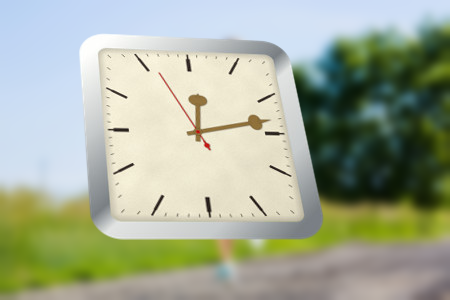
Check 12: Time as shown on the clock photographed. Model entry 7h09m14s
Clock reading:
12h12m56s
